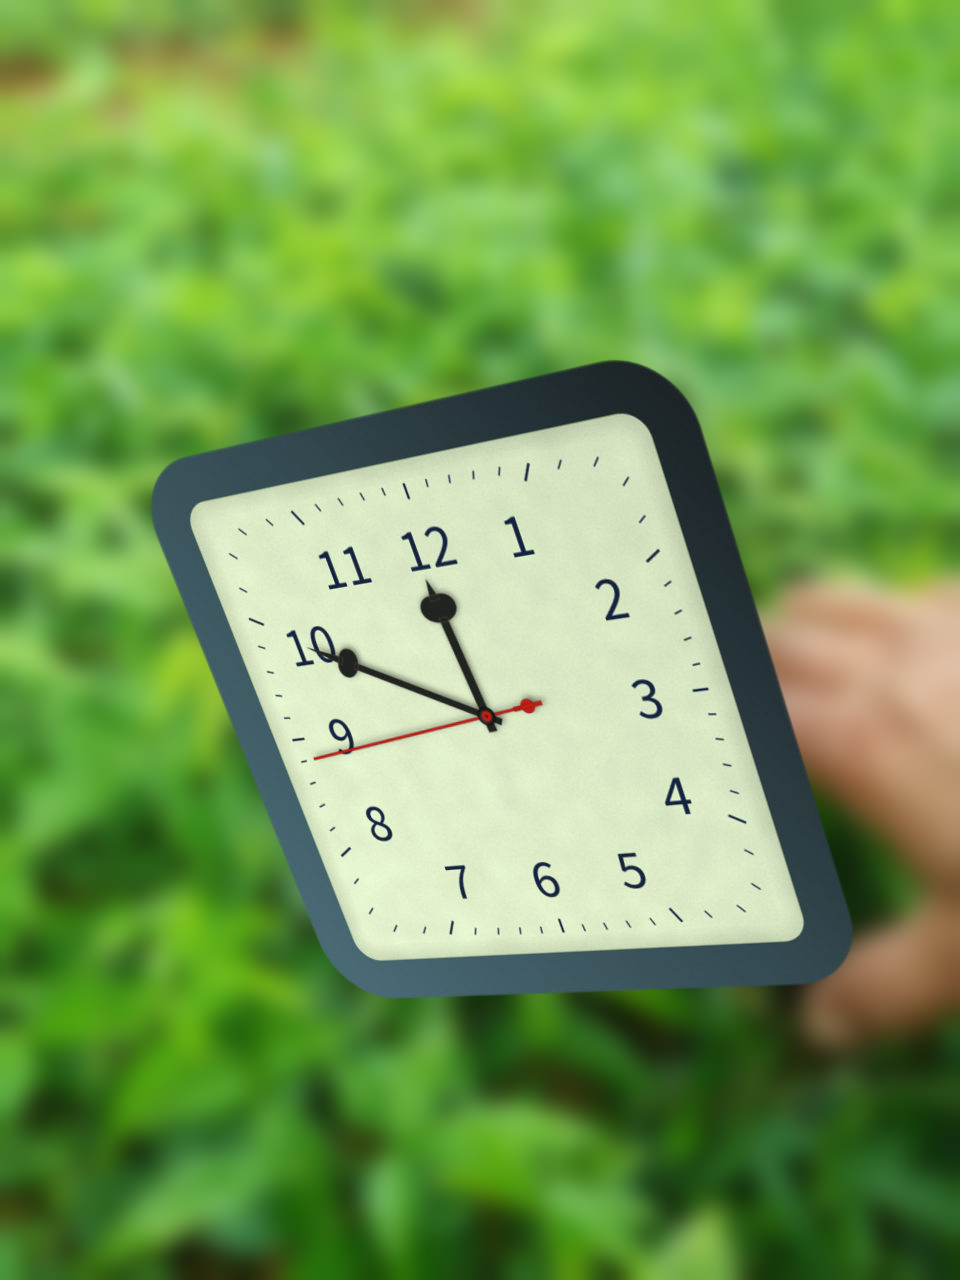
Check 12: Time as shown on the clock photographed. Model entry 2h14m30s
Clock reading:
11h49m44s
